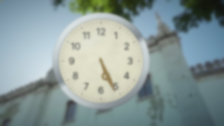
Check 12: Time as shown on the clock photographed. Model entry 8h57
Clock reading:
5h26
